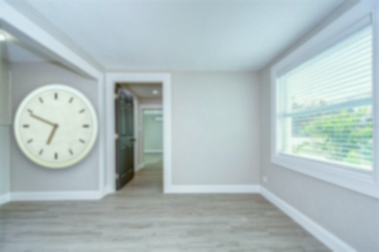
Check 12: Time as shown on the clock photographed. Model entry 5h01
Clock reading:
6h49
